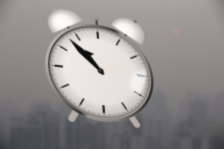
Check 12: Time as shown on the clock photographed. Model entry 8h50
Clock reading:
10h53
